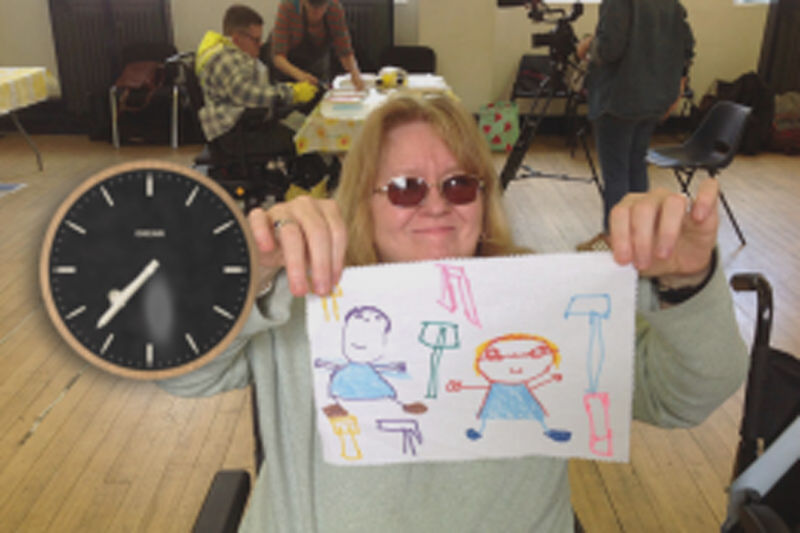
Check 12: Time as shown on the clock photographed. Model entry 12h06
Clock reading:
7h37
